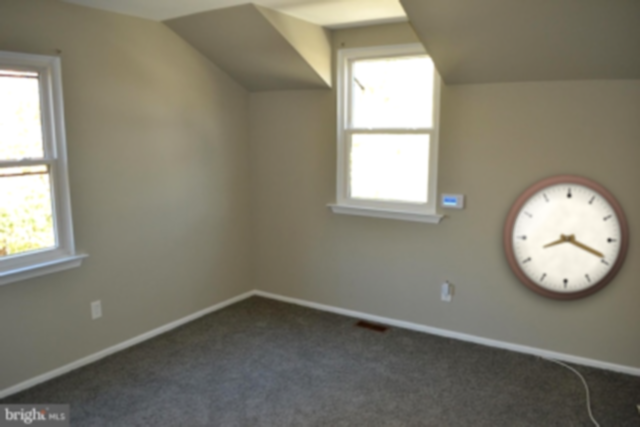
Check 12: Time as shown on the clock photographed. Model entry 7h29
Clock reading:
8h19
